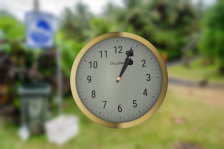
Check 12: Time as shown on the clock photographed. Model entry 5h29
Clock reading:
1h04
